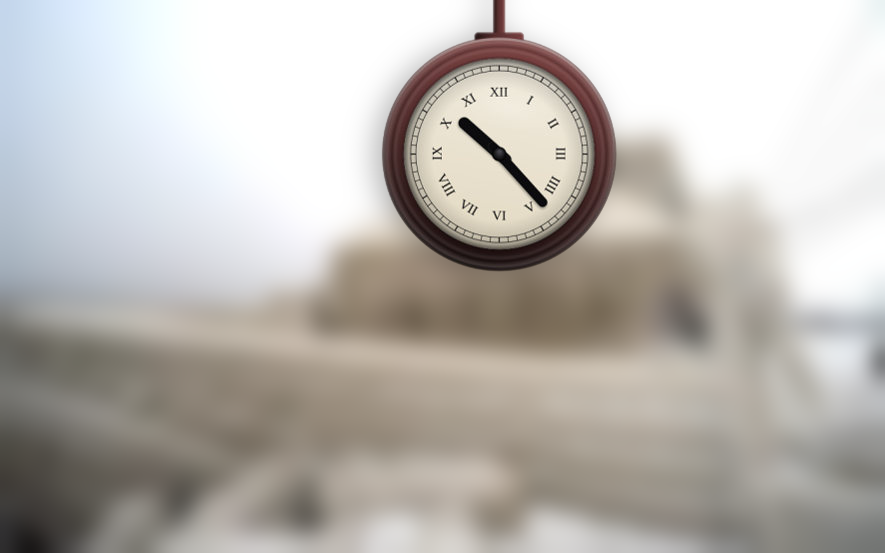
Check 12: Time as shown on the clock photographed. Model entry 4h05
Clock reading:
10h23
